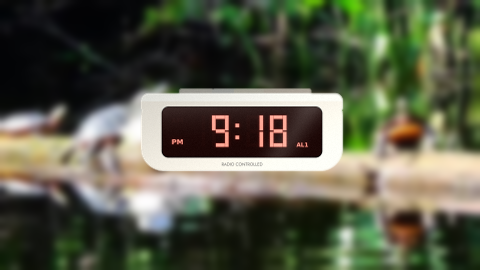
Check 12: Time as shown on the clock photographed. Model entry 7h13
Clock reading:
9h18
